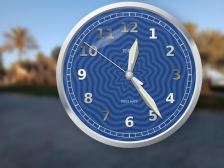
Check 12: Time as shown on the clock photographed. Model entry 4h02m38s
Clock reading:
12h23m51s
